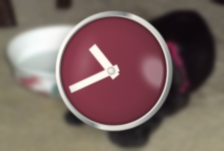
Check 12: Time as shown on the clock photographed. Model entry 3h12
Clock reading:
10h41
